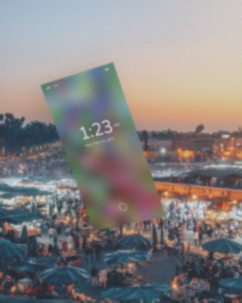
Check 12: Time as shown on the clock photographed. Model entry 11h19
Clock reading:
1h23
